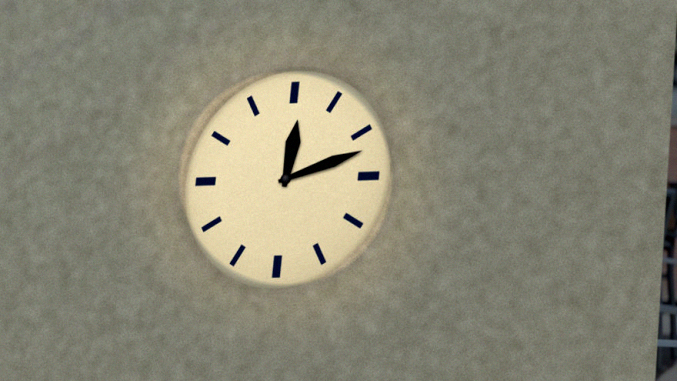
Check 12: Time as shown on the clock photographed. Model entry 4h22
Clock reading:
12h12
